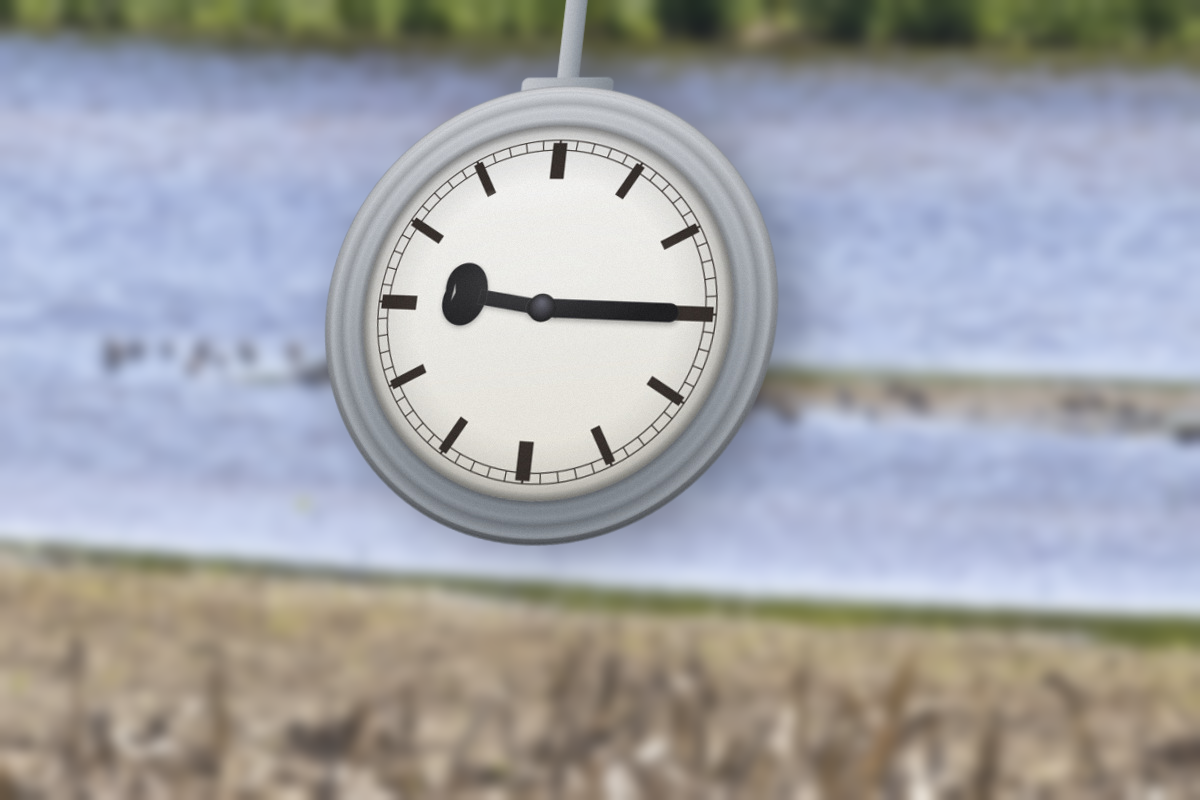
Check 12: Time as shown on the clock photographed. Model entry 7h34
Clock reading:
9h15
